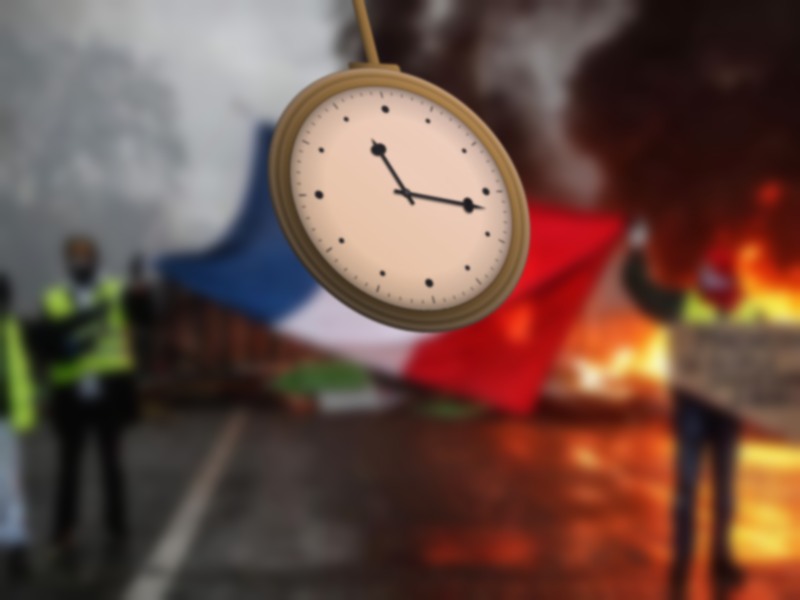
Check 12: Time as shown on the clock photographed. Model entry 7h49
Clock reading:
11h17
